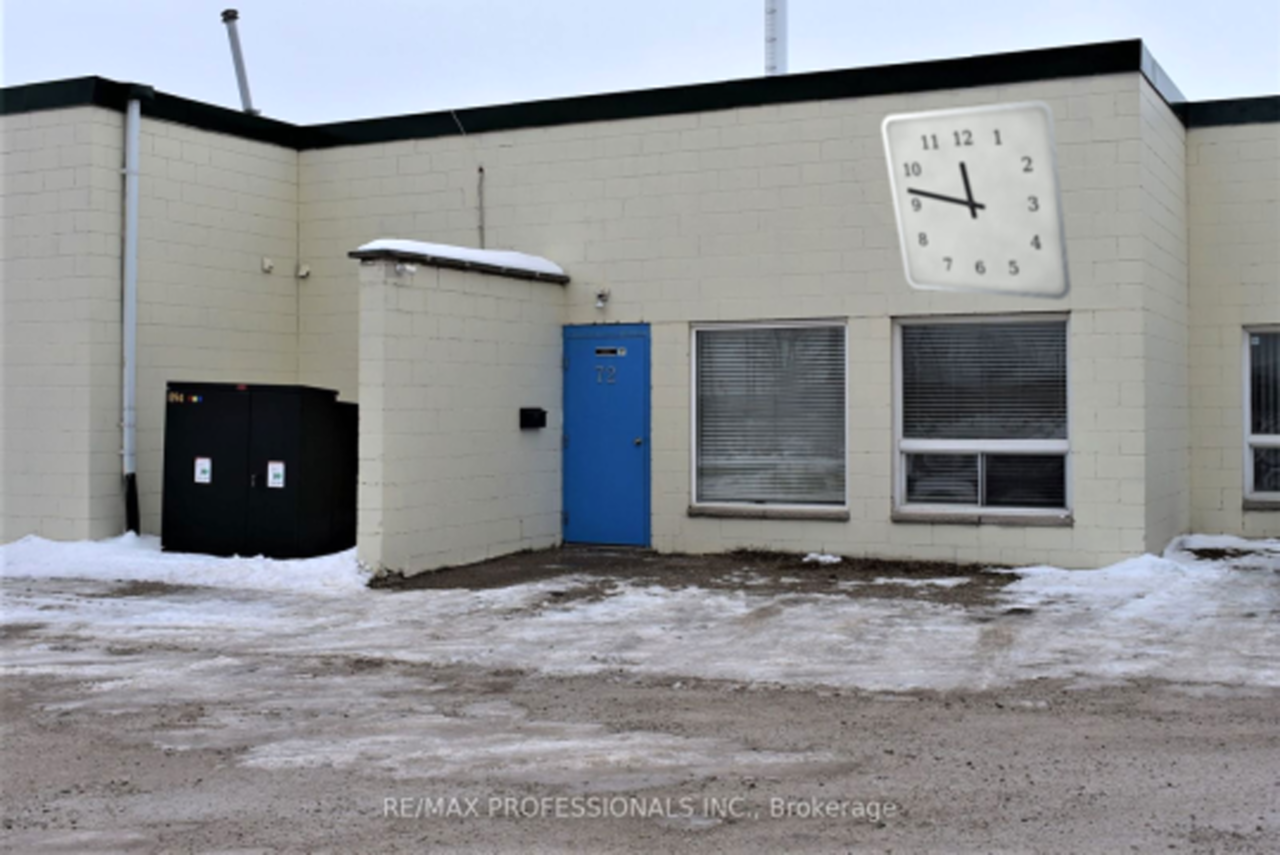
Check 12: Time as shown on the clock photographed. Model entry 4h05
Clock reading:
11h47
